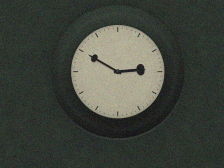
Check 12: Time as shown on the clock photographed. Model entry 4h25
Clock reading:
2h50
